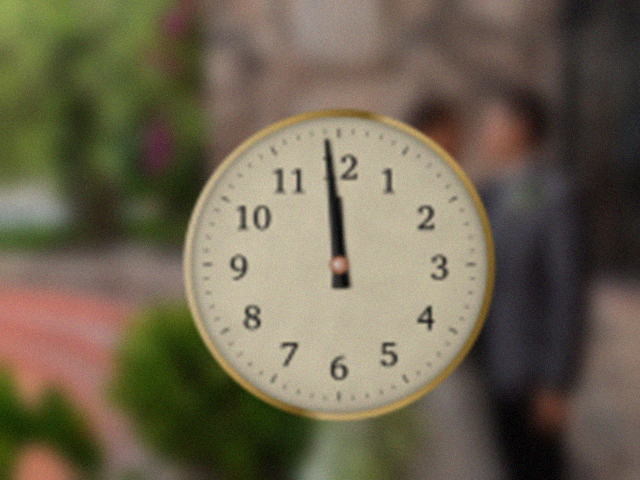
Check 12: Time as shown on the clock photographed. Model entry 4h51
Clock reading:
11h59
